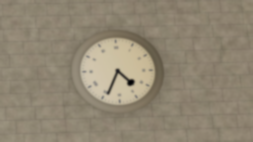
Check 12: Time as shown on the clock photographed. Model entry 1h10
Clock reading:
4h34
